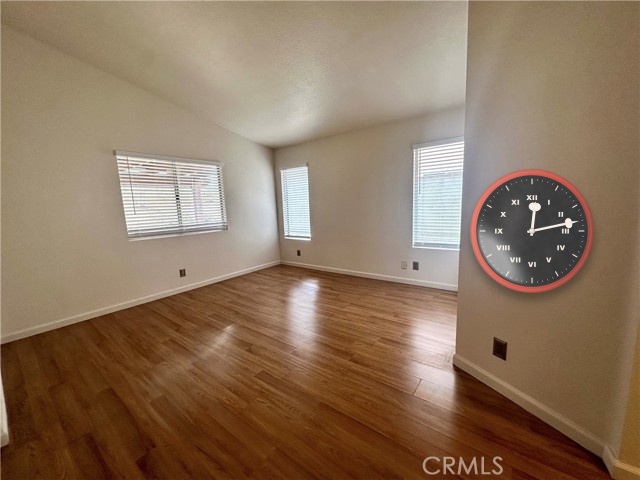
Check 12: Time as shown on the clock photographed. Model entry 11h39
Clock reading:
12h13
